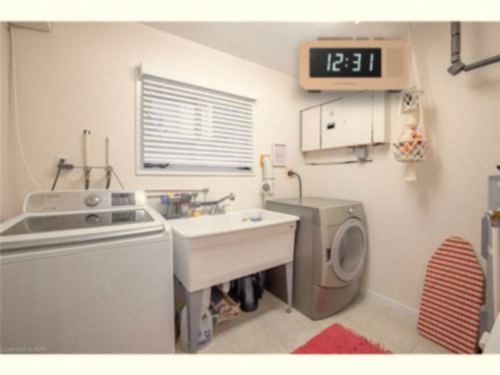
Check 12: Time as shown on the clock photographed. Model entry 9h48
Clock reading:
12h31
